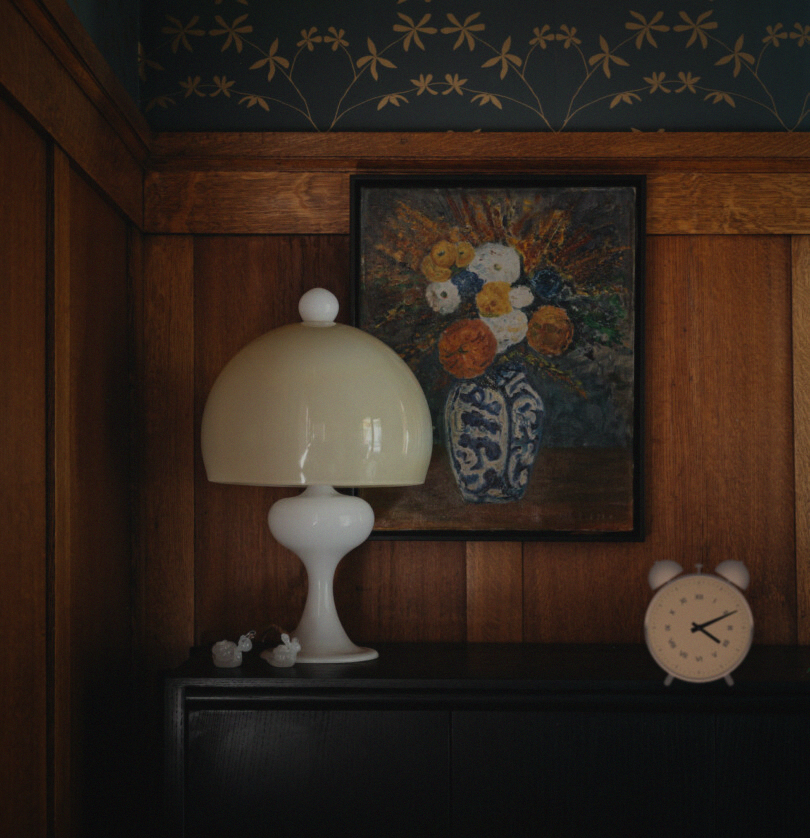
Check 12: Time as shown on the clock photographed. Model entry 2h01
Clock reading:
4h11
